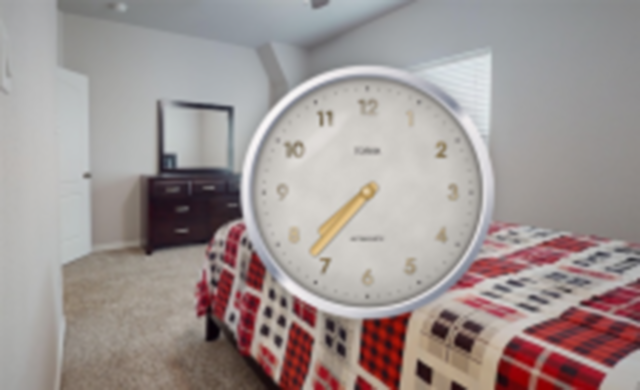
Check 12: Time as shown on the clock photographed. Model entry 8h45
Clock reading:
7h37
